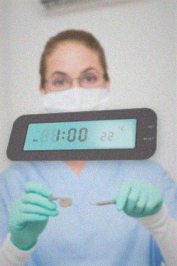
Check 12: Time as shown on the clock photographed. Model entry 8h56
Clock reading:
1h00
